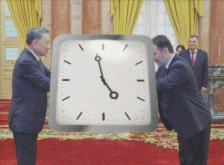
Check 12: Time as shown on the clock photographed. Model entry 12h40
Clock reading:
4h58
